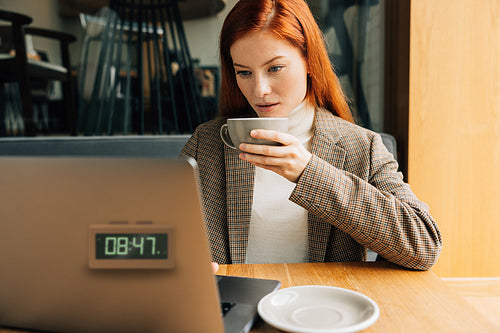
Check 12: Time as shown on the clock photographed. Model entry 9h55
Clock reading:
8h47
